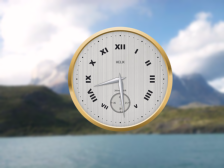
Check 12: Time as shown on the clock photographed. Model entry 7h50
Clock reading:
8h29
